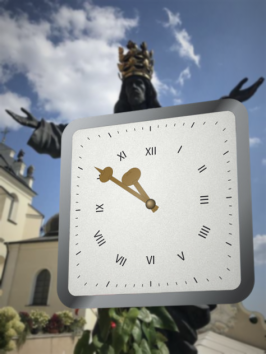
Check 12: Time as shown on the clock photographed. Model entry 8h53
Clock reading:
10h51
